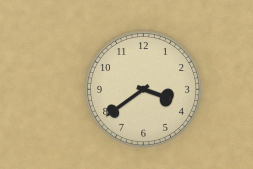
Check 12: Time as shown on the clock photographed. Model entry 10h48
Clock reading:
3h39
